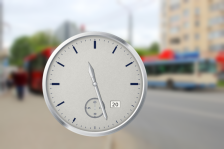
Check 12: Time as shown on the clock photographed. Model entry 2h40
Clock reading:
11h27
